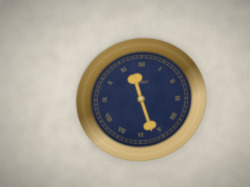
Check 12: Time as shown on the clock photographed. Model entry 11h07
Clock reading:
11h27
